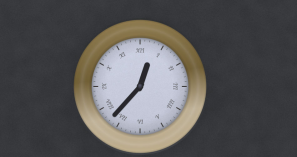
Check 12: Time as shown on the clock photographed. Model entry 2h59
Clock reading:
12h37
